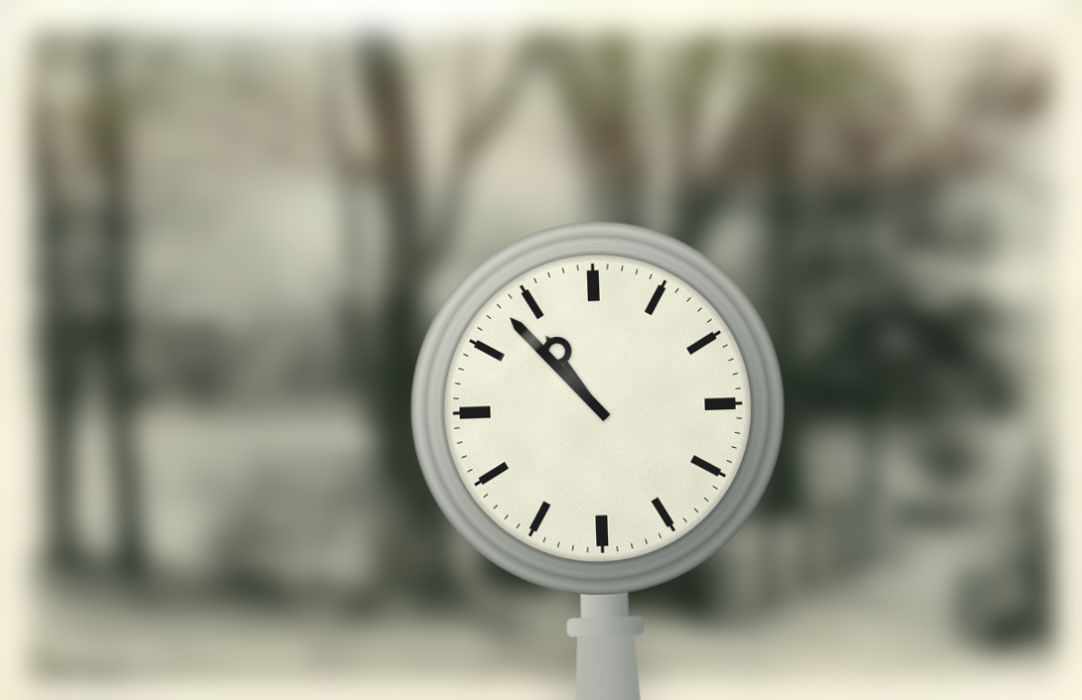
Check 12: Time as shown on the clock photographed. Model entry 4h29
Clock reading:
10h53
